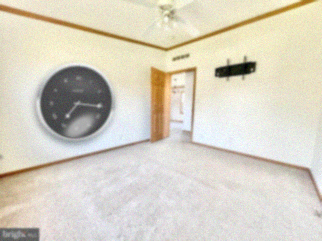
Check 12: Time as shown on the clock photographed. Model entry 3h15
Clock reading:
7h16
